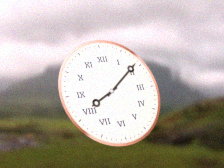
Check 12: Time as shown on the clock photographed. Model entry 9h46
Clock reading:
8h09
